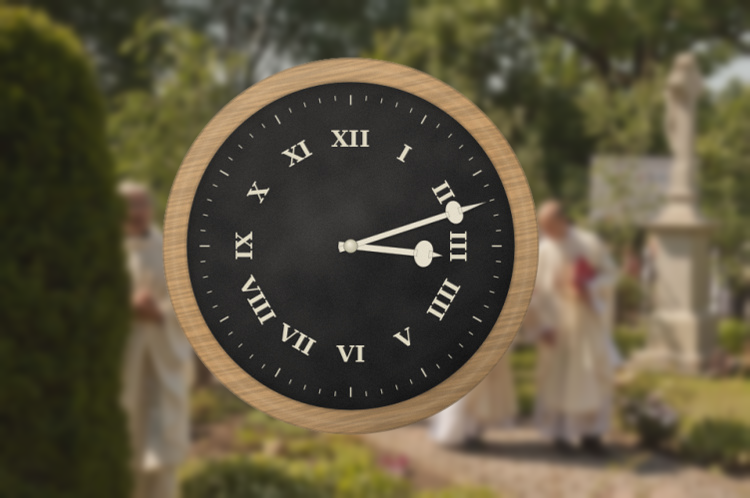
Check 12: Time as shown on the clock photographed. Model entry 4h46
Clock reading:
3h12
